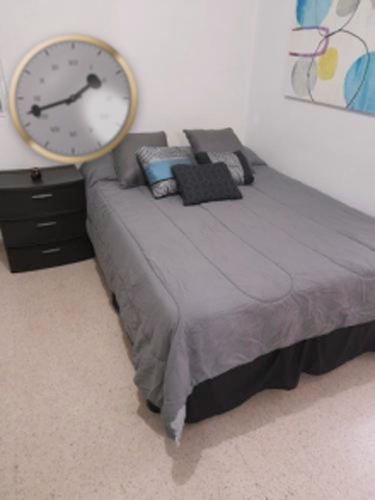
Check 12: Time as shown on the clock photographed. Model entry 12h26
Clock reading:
1h42
